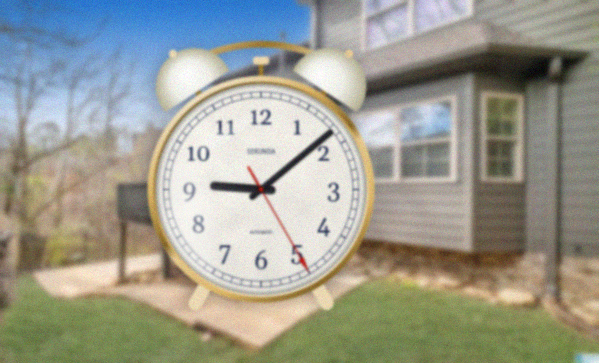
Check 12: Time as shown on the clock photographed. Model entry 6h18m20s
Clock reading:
9h08m25s
